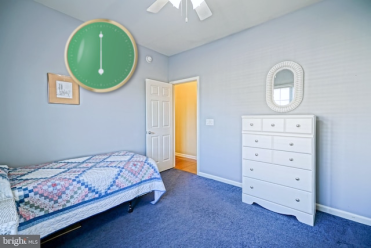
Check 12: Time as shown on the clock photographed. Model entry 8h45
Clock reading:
6h00
